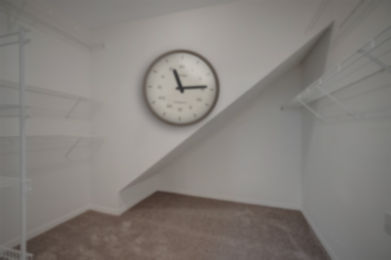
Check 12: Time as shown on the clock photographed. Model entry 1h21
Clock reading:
11h14
